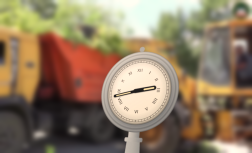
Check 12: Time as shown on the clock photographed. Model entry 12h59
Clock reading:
2h43
